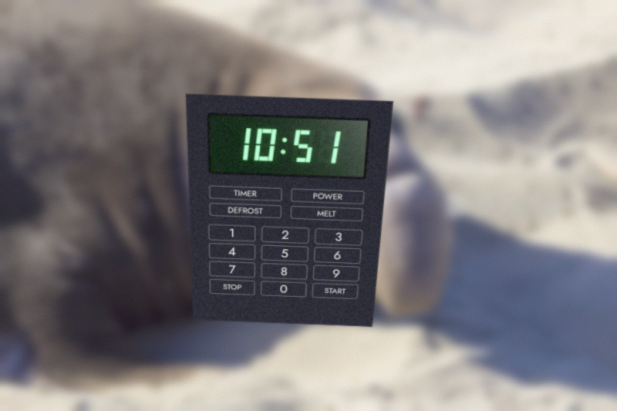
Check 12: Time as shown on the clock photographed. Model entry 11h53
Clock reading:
10h51
